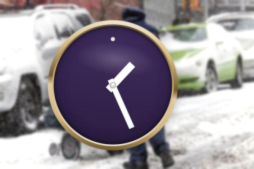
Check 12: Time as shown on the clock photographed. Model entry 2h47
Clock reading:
1h26
